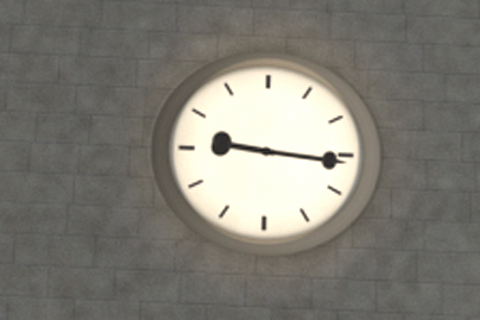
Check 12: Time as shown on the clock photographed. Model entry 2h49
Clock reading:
9h16
